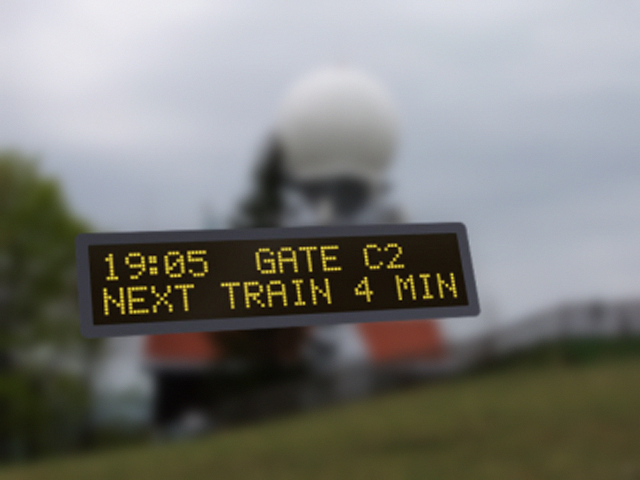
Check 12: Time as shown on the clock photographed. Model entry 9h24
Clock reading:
19h05
